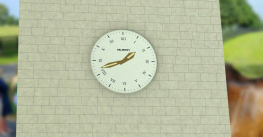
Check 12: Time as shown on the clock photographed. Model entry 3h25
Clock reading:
1h42
